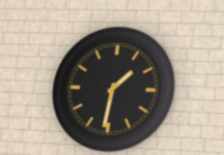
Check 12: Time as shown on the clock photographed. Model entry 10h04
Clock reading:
1h31
